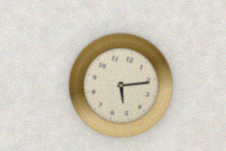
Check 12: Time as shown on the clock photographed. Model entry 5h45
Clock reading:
5h11
